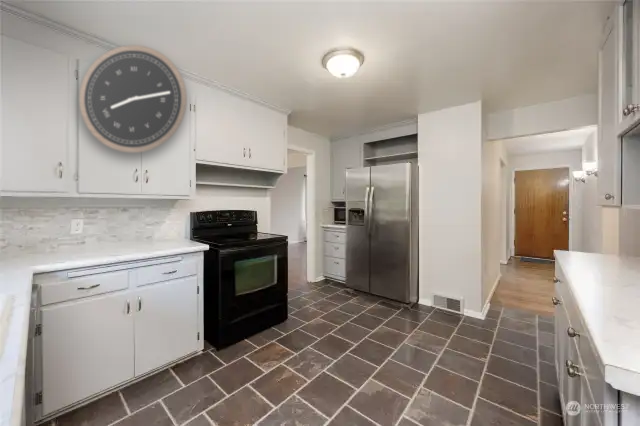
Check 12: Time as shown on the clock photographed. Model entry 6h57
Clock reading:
8h13
